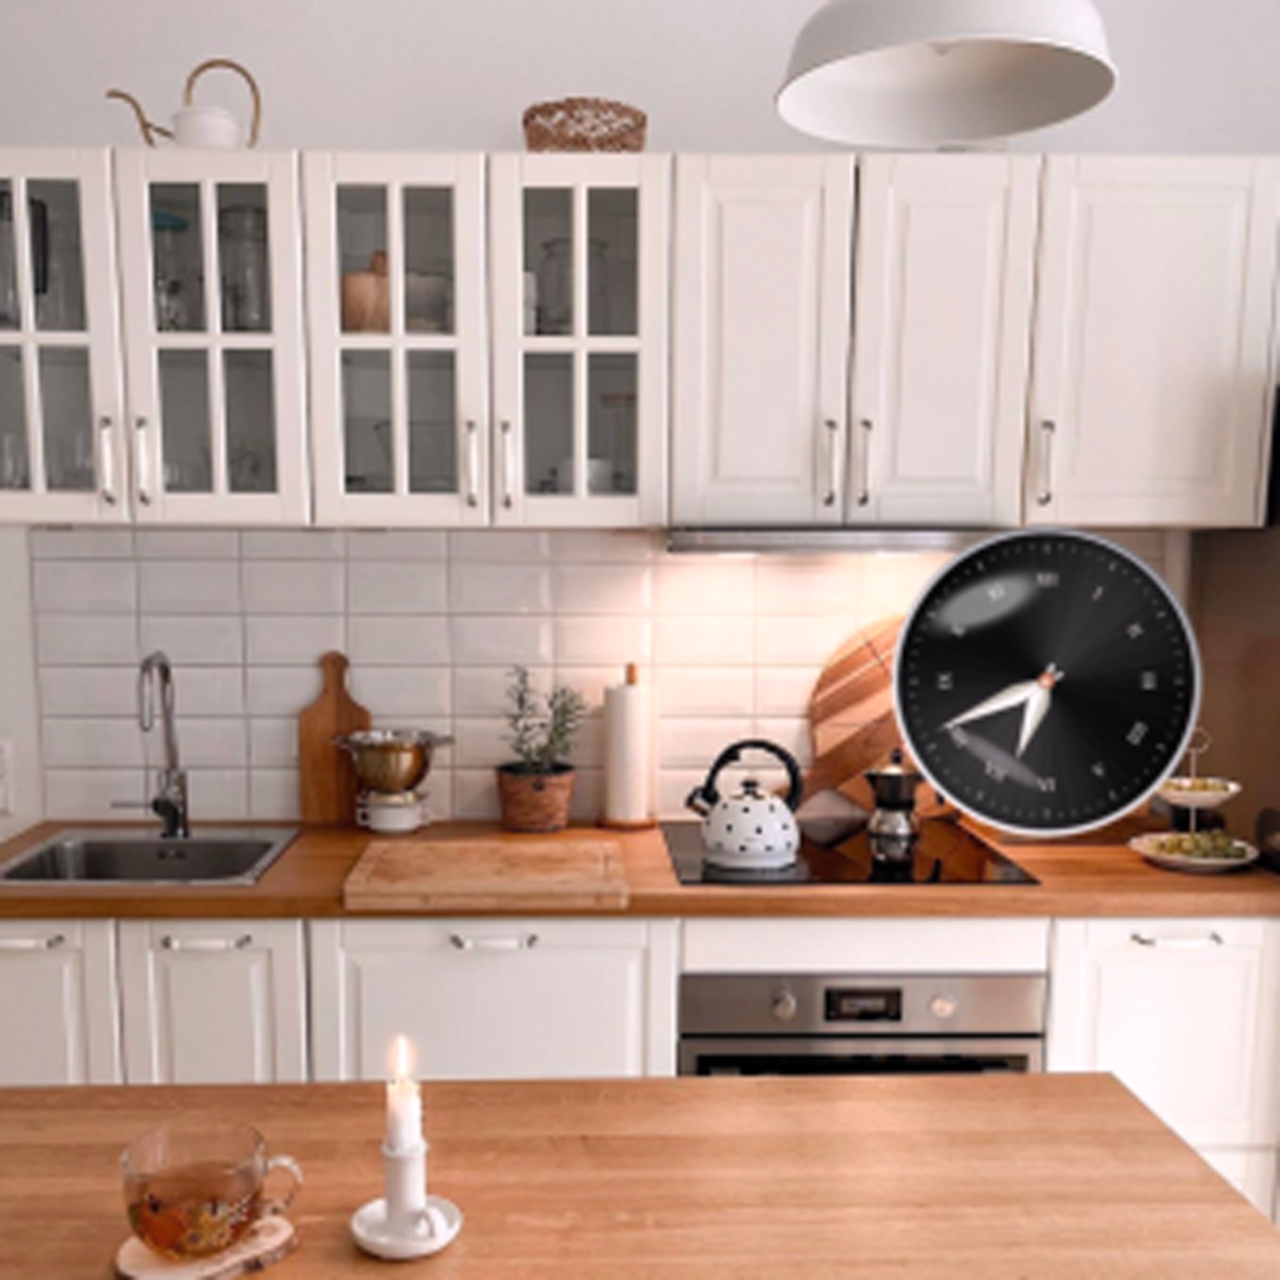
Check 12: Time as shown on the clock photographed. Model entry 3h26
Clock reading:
6h41
